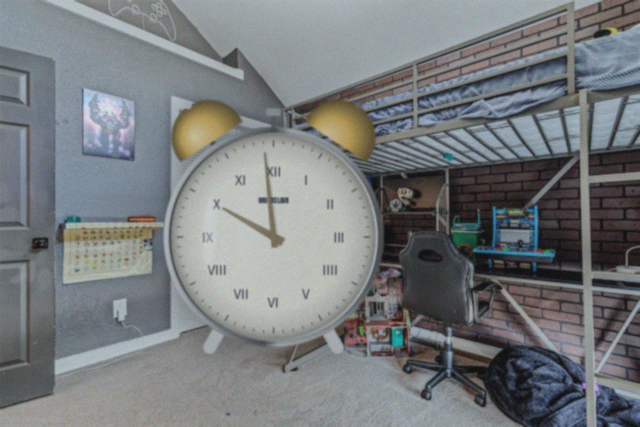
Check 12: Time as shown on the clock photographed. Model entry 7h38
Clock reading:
9h59
